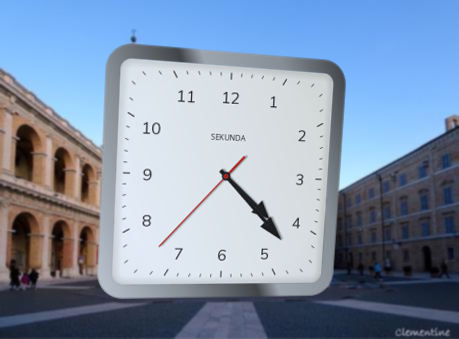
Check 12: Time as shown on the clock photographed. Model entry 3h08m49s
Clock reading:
4h22m37s
